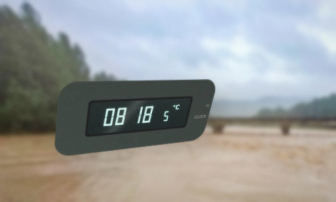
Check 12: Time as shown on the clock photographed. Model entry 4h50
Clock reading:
8h18
